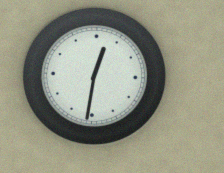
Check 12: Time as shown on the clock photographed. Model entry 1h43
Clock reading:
12h31
